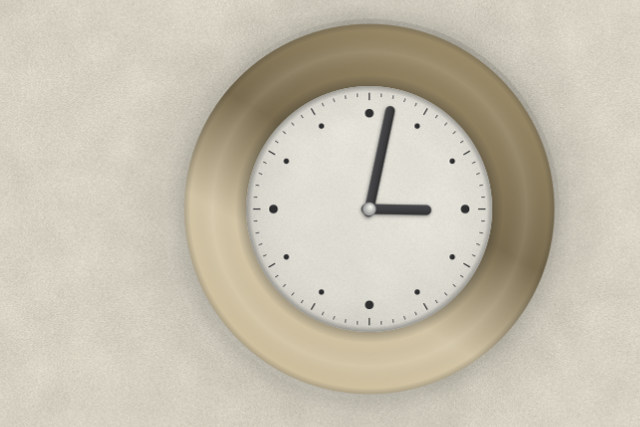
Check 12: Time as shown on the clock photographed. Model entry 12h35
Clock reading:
3h02
